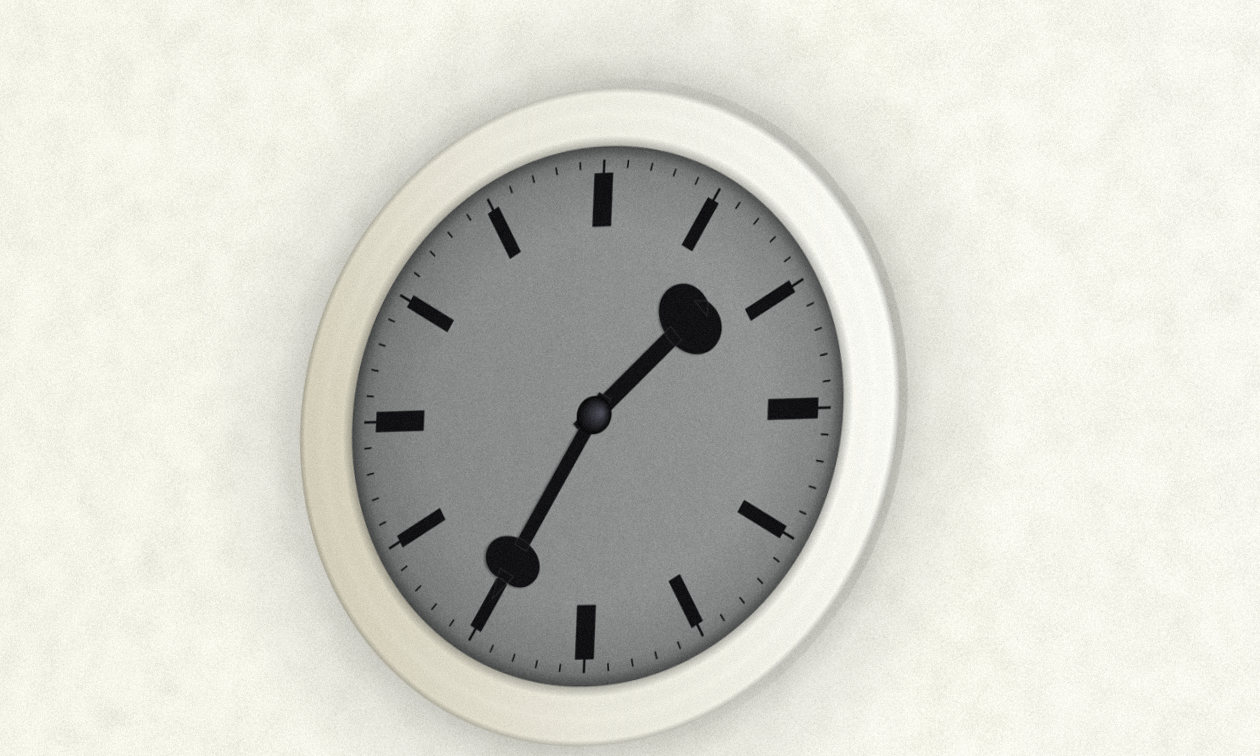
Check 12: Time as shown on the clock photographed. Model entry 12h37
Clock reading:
1h35
